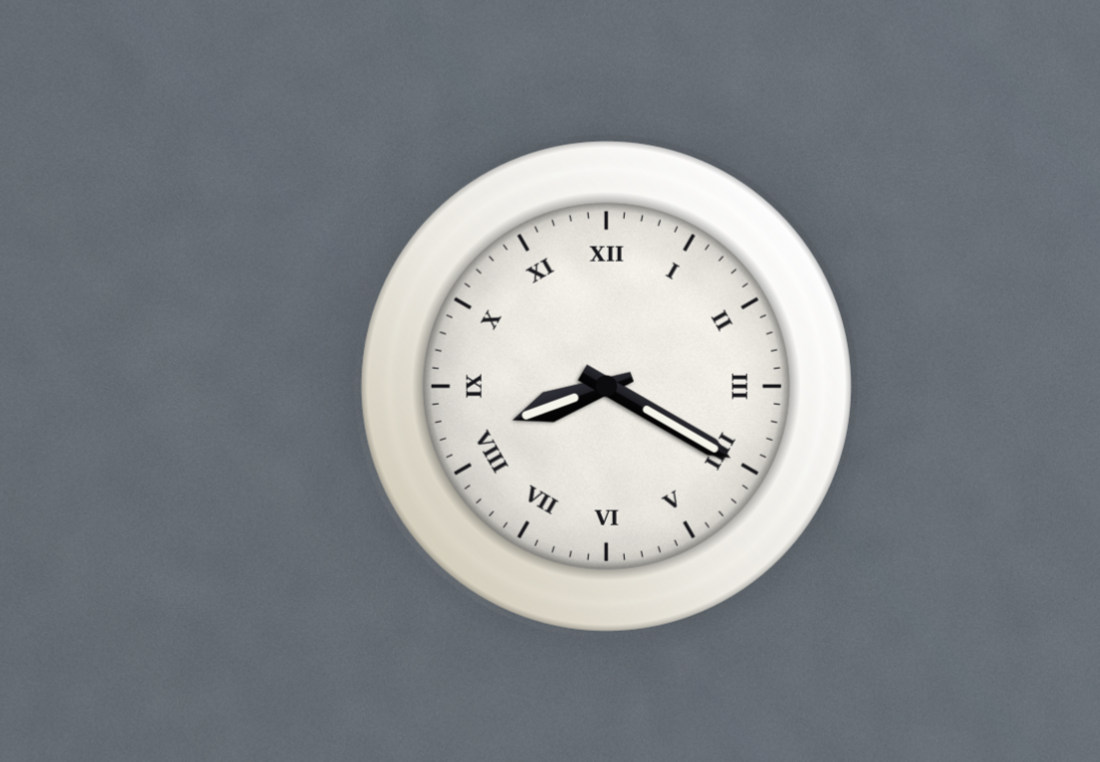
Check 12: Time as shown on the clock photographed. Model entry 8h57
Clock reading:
8h20
